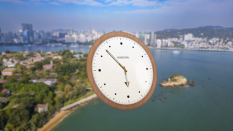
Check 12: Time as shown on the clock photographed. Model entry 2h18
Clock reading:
5h53
